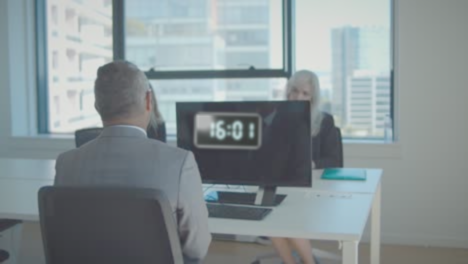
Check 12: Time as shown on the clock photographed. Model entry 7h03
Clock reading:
16h01
